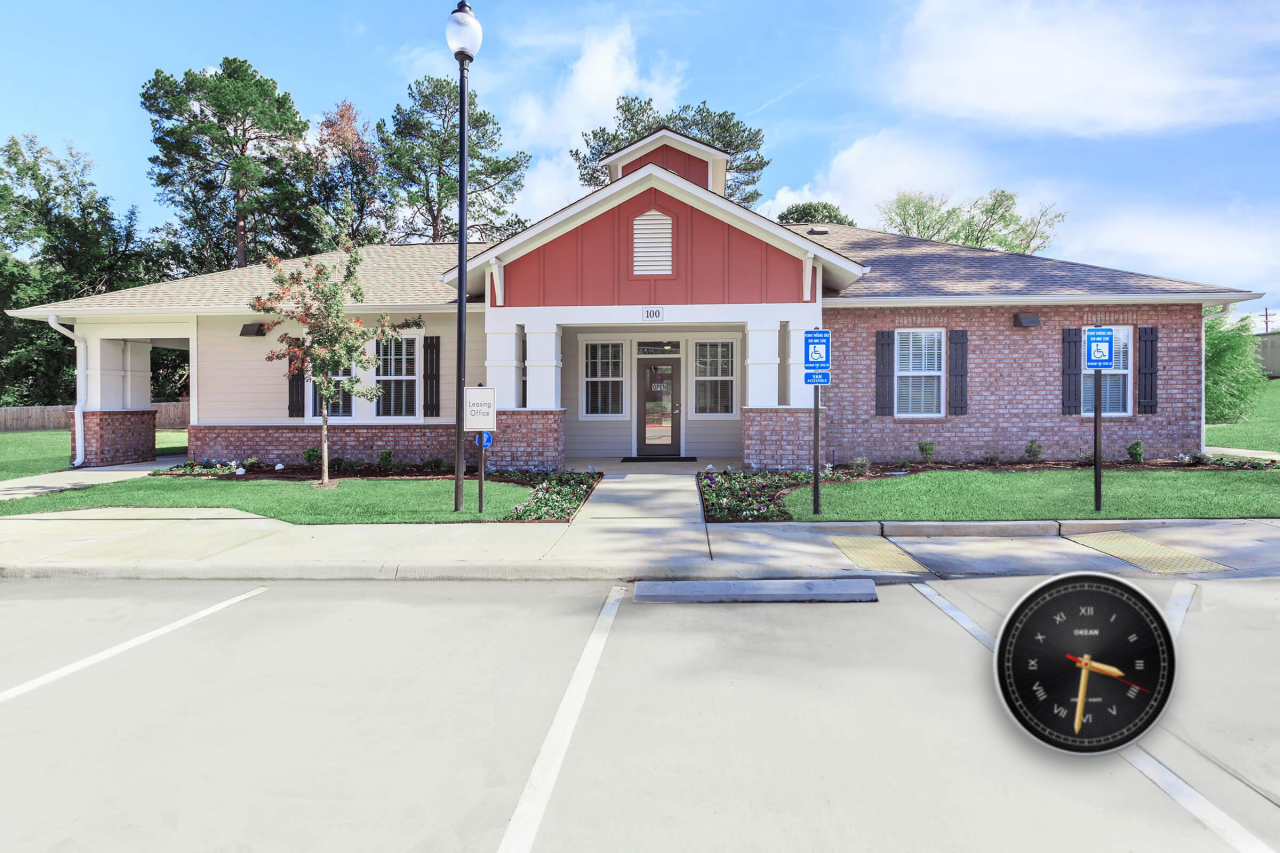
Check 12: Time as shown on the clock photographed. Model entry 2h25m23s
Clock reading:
3h31m19s
